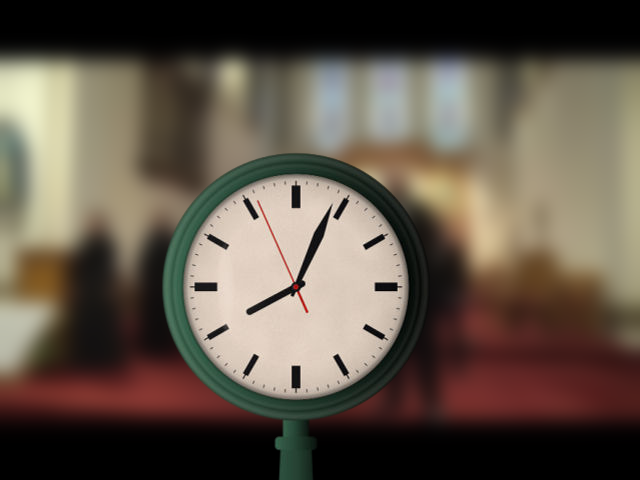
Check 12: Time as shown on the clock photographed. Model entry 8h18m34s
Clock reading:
8h03m56s
